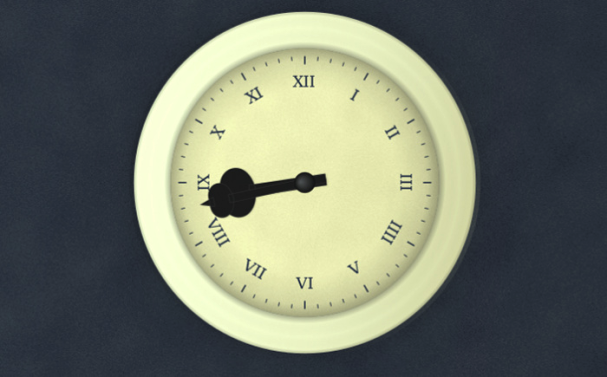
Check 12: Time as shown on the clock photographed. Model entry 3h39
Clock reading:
8h43
